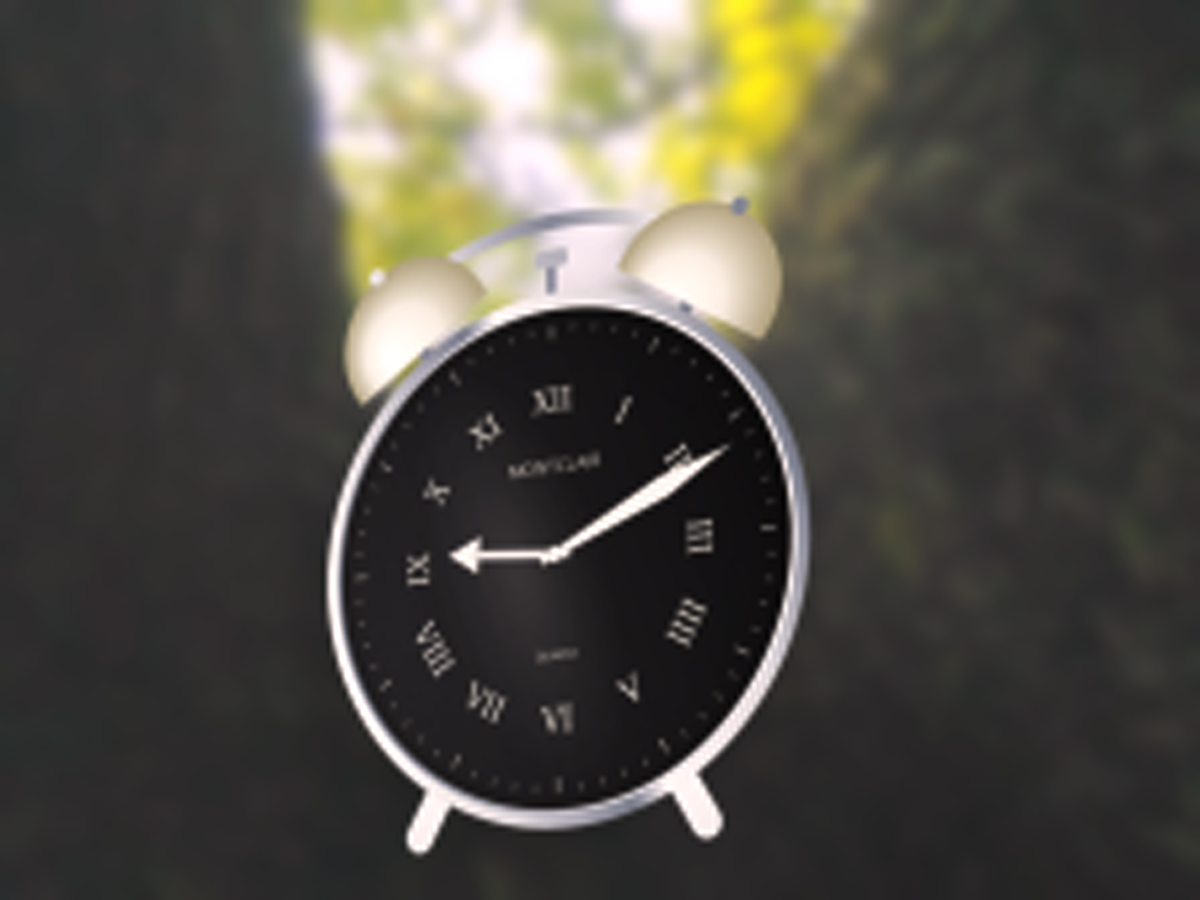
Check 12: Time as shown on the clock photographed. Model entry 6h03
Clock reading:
9h11
